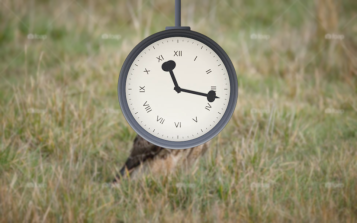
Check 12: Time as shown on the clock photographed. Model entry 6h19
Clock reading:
11h17
